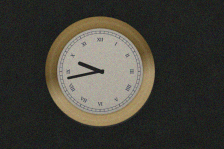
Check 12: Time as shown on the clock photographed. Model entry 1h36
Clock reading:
9h43
